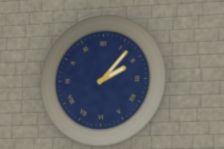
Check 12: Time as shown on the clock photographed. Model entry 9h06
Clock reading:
2h07
